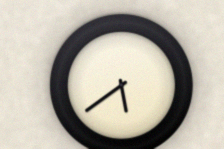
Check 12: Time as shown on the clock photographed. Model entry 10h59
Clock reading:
5h39
